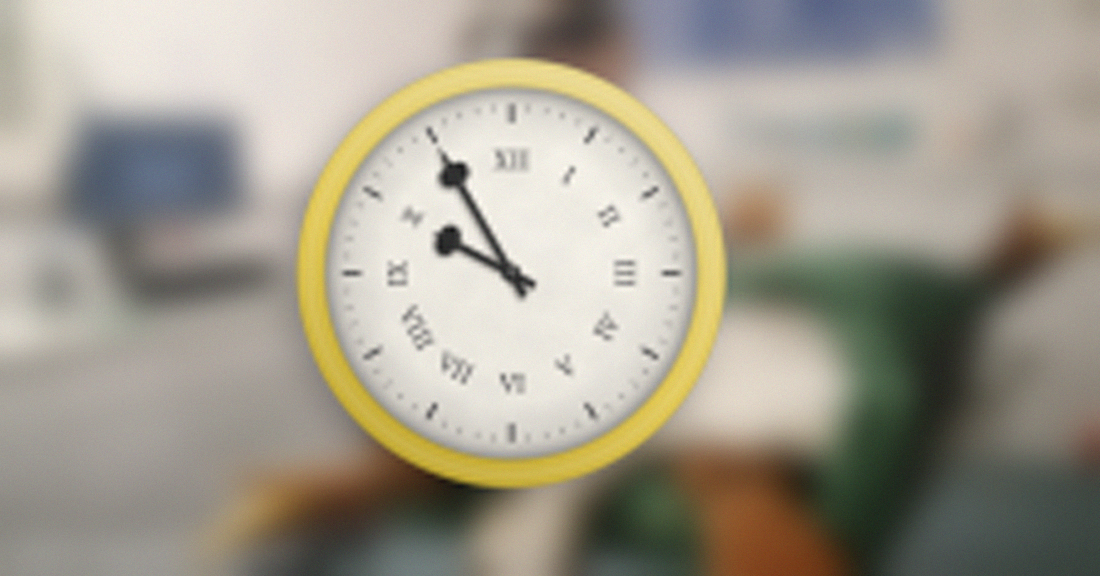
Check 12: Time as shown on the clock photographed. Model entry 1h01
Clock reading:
9h55
